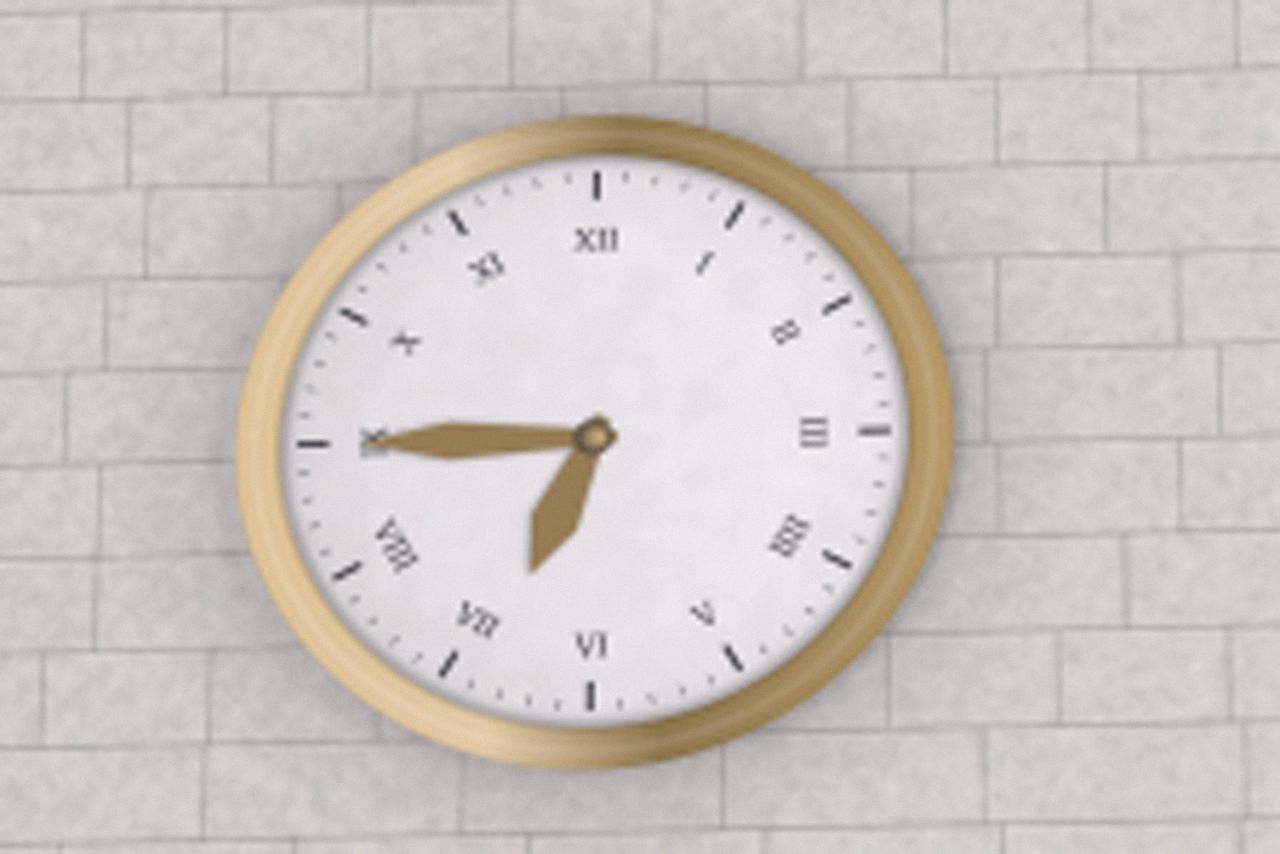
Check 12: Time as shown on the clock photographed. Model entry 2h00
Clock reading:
6h45
